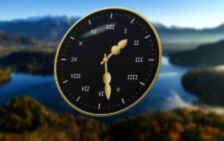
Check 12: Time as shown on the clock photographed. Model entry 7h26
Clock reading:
1h28
